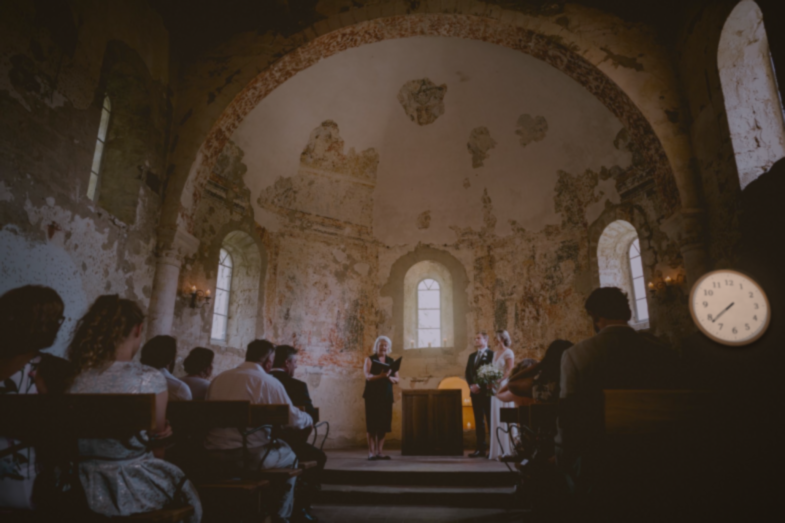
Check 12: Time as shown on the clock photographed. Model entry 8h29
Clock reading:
7h38
